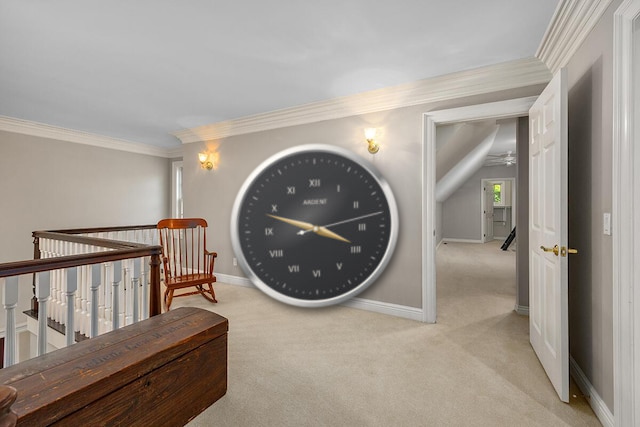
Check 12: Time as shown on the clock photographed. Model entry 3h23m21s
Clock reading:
3h48m13s
